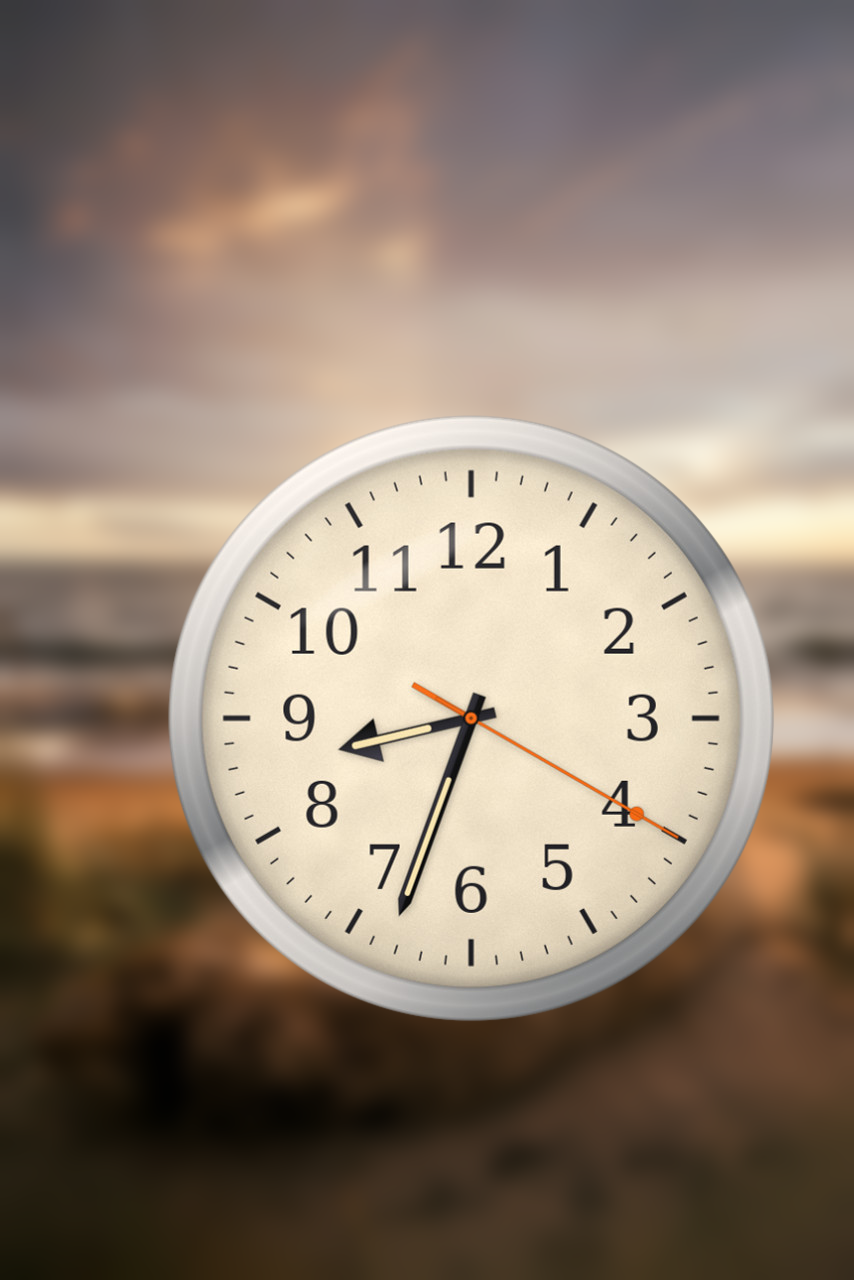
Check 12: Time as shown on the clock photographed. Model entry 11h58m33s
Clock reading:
8h33m20s
